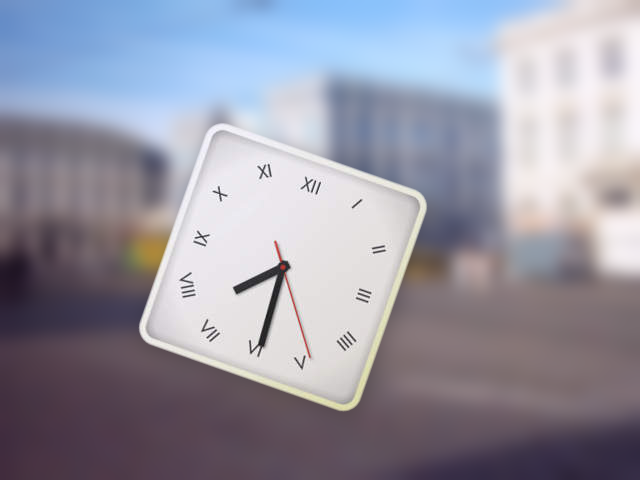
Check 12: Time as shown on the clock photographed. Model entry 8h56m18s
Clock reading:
7h29m24s
